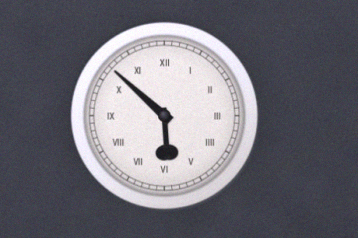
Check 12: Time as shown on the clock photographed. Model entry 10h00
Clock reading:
5h52
